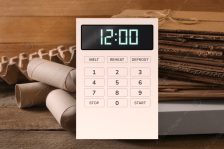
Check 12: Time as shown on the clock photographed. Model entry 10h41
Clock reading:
12h00
